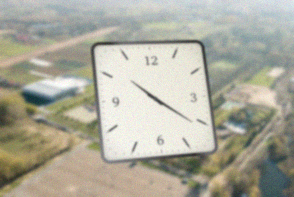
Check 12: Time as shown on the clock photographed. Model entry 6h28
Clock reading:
10h21
